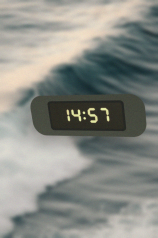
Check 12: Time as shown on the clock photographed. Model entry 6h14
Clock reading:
14h57
